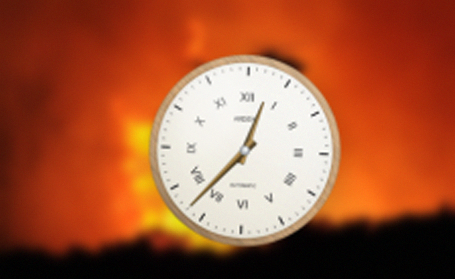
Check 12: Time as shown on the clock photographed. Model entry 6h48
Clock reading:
12h37
